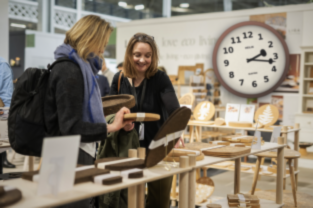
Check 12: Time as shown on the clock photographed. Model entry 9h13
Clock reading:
2h17
